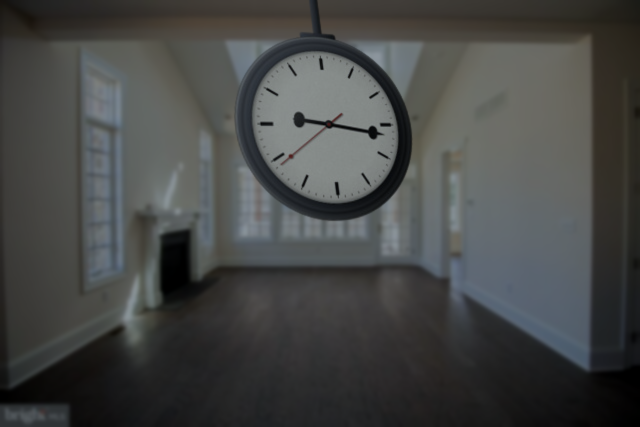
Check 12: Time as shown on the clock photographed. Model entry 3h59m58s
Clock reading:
9h16m39s
